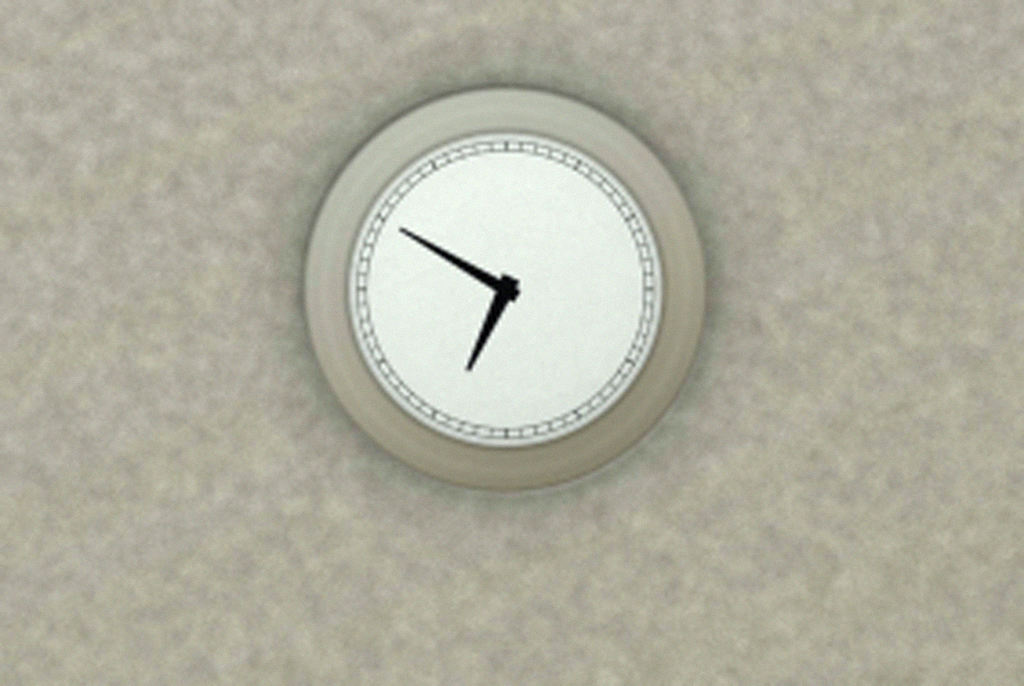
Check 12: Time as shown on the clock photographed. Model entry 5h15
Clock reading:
6h50
